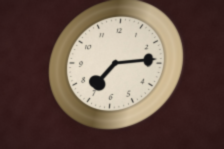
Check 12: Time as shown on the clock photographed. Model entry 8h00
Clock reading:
7h14
